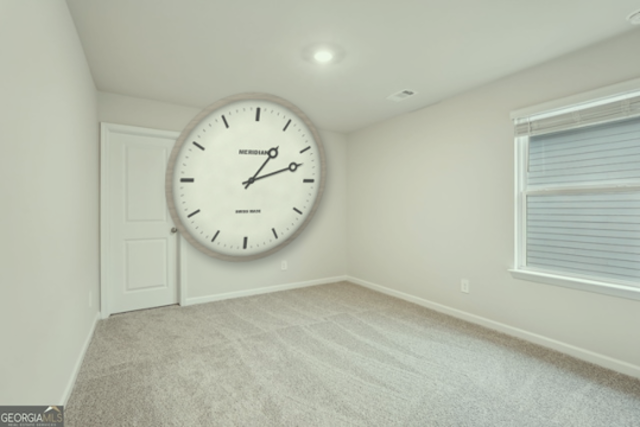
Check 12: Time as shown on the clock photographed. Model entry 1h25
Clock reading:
1h12
